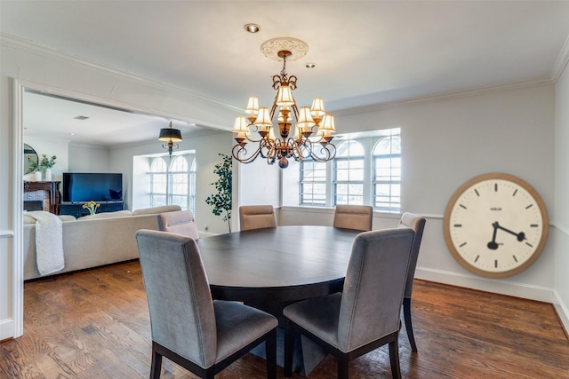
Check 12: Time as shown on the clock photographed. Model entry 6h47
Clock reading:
6h19
